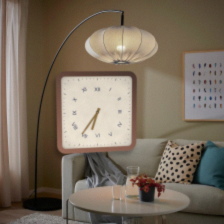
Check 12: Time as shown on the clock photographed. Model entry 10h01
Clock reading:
6h36
